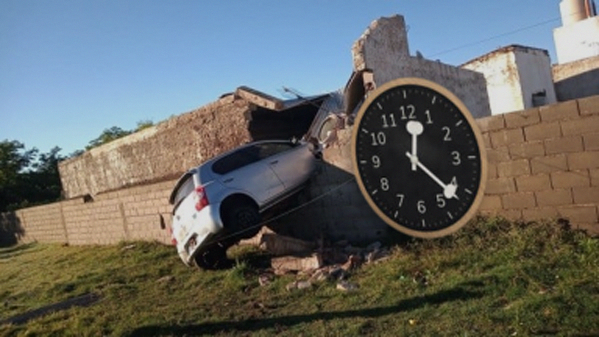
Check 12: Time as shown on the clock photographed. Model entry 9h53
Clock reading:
12h22
